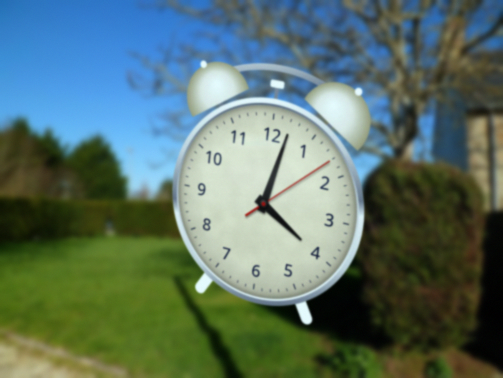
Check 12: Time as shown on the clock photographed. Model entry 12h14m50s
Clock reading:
4h02m08s
